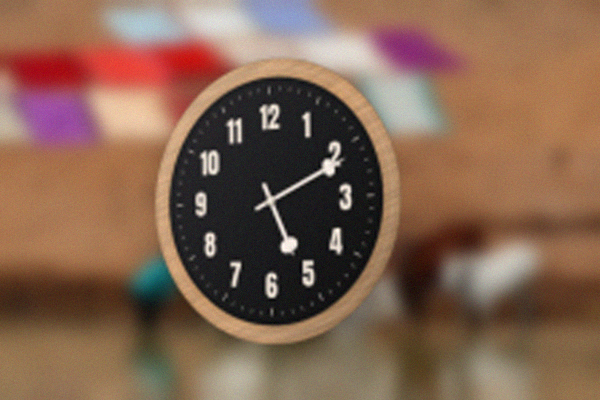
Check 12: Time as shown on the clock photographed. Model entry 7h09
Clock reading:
5h11
